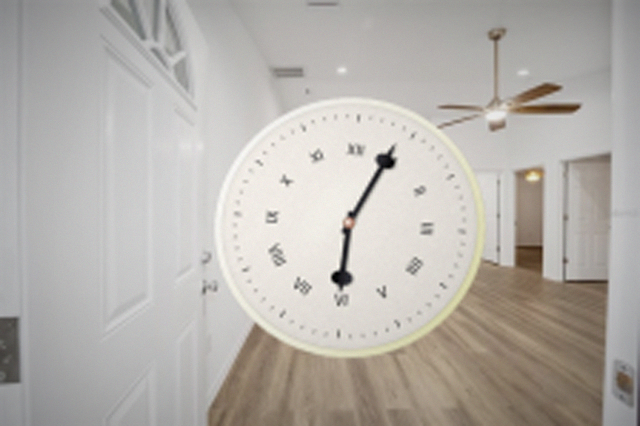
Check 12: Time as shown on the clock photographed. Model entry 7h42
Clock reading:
6h04
